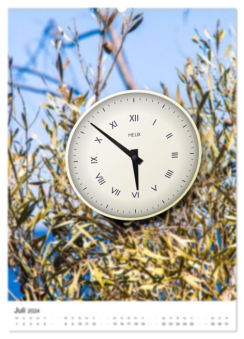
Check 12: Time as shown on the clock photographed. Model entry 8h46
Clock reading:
5h52
